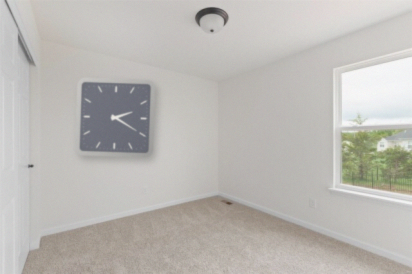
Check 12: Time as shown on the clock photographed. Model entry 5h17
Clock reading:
2h20
